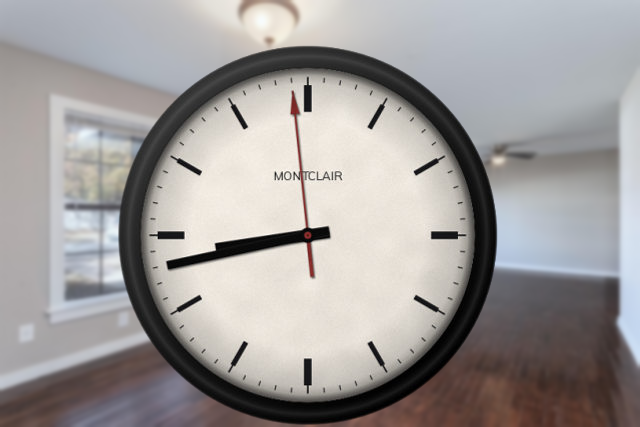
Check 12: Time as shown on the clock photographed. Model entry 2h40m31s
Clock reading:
8h42m59s
